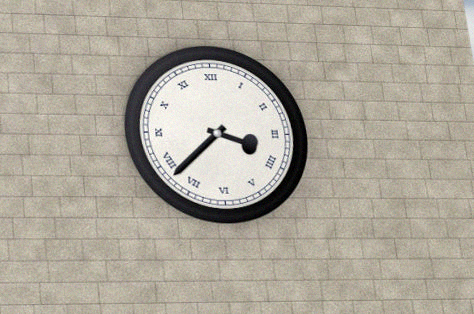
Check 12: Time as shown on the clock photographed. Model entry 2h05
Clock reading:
3h38
